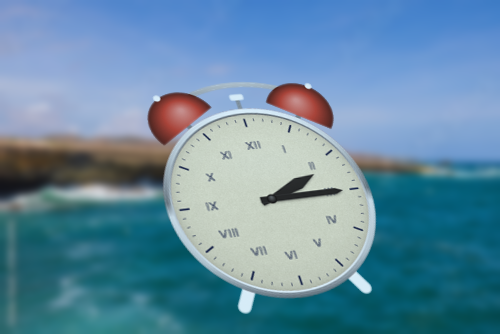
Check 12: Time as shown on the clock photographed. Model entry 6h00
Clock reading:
2h15
